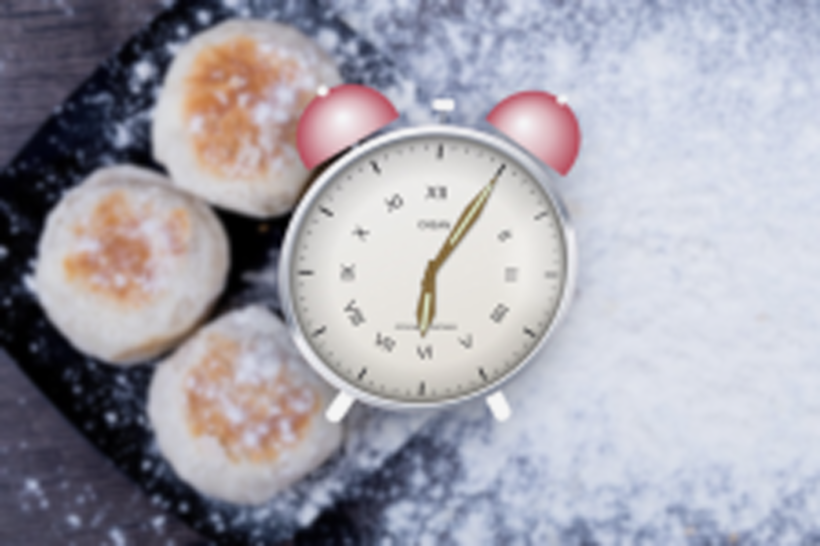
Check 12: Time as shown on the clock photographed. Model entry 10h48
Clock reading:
6h05
